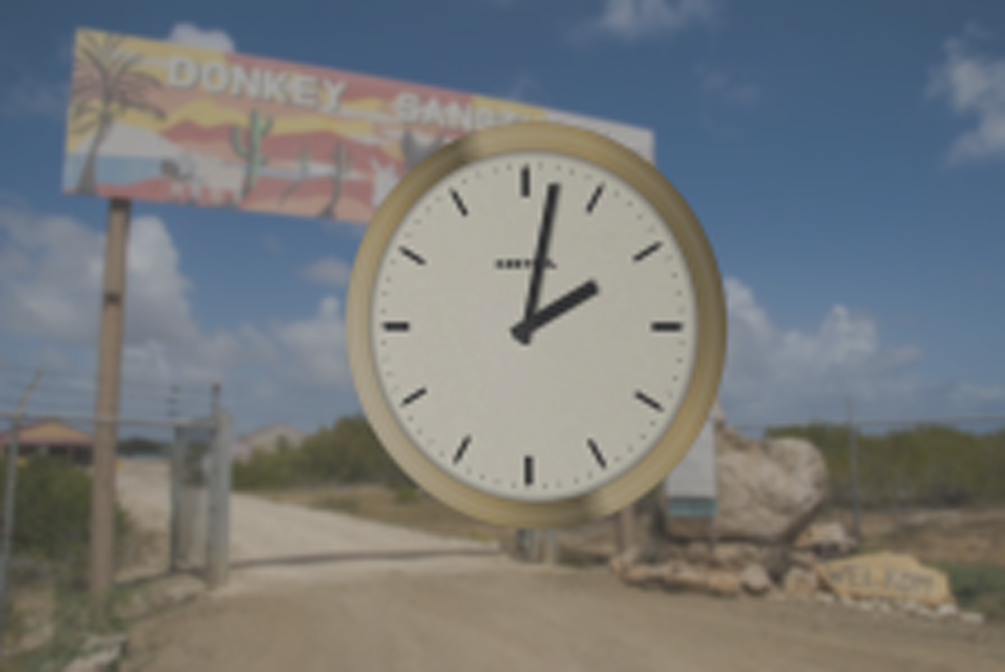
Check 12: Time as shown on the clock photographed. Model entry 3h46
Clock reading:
2h02
